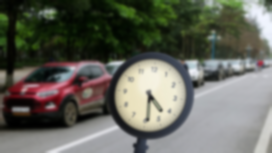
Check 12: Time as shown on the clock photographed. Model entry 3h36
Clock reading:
4h29
